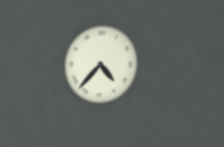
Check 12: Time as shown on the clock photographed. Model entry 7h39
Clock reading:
4h37
